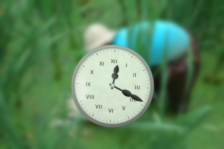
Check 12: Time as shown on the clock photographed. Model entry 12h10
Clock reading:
12h19
